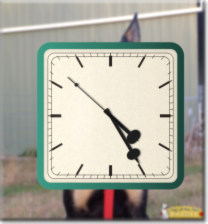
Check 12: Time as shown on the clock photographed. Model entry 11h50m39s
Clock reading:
4h24m52s
